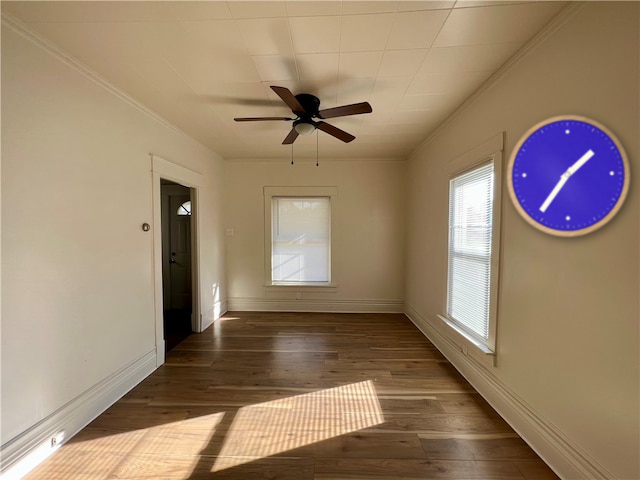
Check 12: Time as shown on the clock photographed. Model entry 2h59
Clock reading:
1h36
